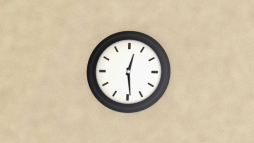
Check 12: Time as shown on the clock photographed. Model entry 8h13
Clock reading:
12h29
